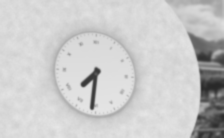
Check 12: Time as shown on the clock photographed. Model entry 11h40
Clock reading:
7h31
